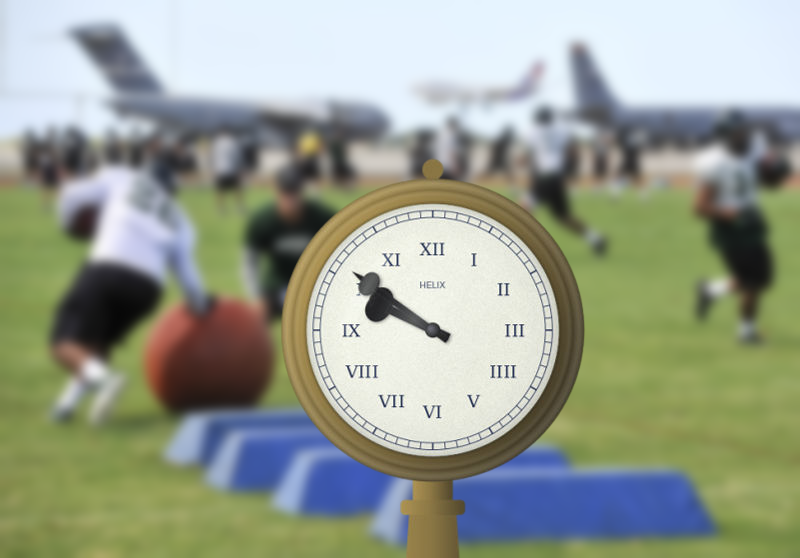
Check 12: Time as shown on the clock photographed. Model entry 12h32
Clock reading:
9h51
